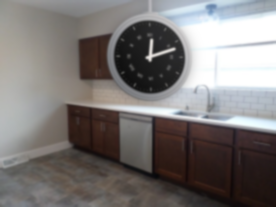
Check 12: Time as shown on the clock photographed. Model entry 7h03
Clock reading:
12h12
